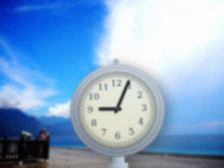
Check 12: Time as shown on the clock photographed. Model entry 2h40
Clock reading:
9h04
